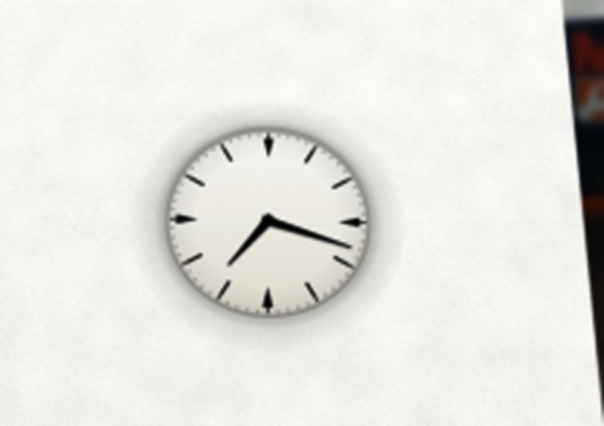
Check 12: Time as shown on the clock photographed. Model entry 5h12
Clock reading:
7h18
